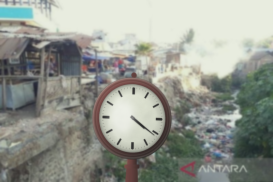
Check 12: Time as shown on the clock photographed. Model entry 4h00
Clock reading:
4h21
